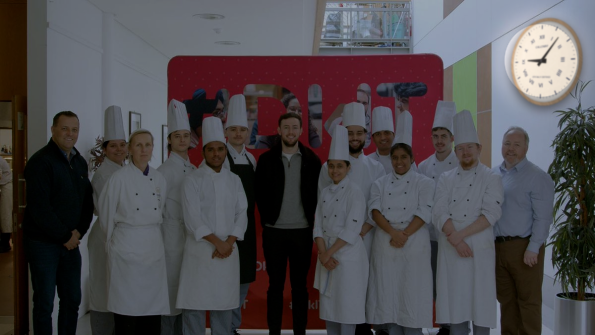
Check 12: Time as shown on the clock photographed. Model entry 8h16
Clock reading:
9h07
